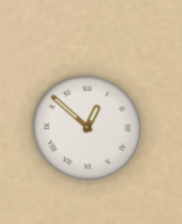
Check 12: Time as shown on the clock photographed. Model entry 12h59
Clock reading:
12h52
